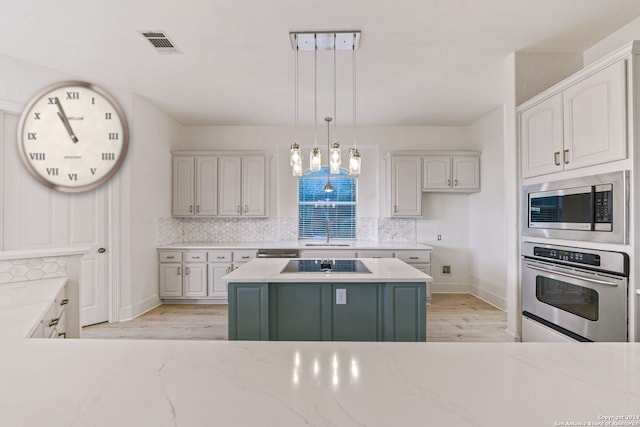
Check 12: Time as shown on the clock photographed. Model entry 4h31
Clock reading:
10h56
